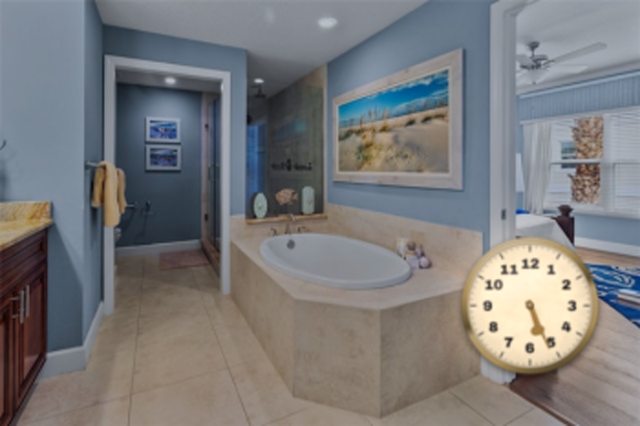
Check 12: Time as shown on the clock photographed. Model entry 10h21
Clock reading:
5h26
